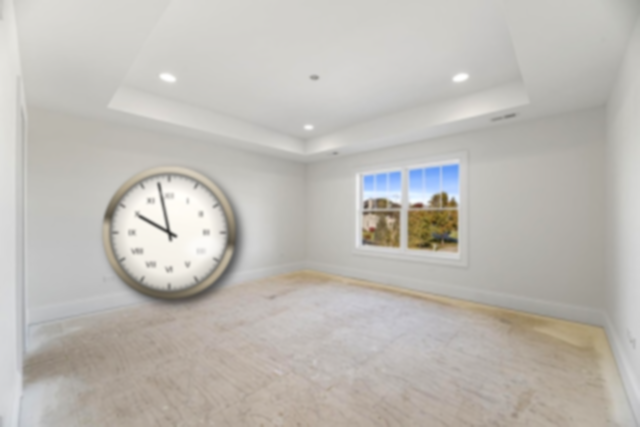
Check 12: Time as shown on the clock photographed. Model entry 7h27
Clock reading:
9h58
